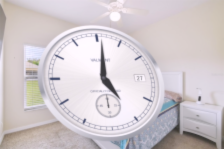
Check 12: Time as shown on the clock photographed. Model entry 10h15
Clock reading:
5h01
